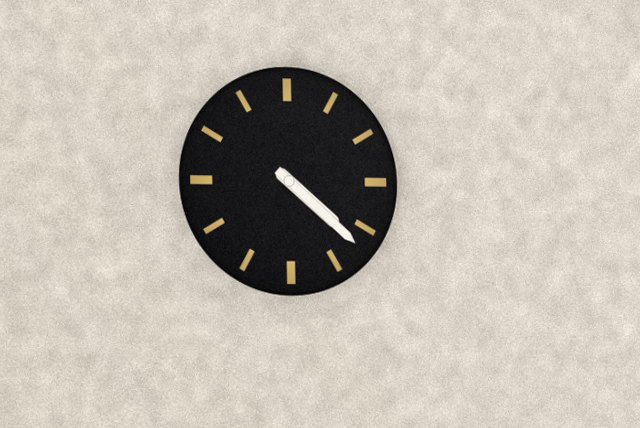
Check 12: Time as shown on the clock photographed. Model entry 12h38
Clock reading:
4h22
